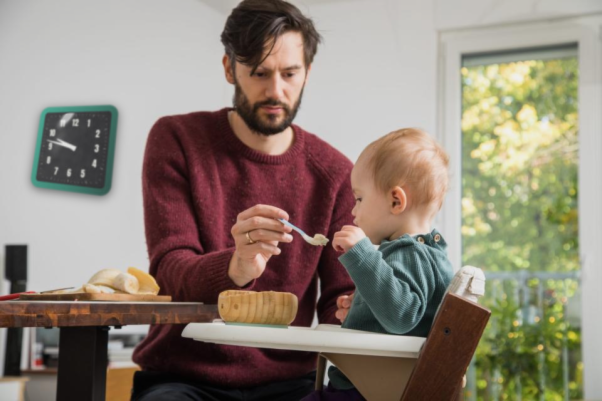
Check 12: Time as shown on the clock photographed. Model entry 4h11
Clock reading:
9h47
